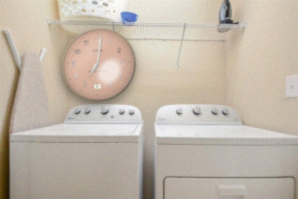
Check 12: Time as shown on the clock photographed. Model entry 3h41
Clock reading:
7h01
